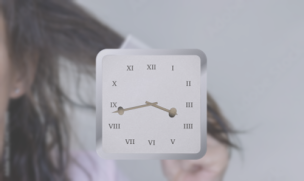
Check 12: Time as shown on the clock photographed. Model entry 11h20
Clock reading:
3h43
